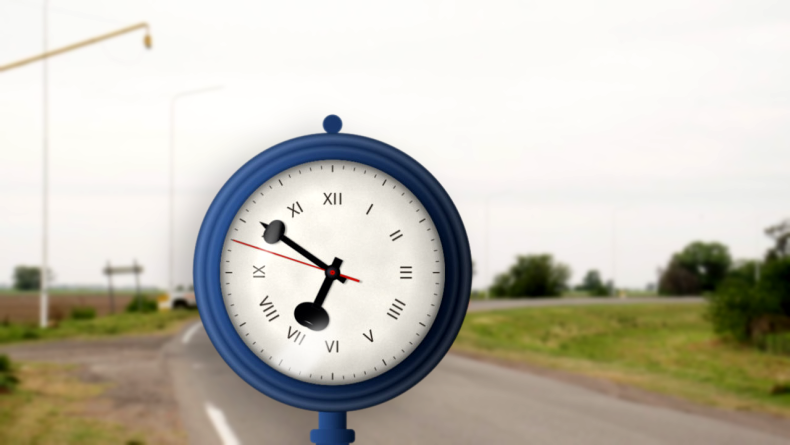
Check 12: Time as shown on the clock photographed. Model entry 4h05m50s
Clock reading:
6h50m48s
